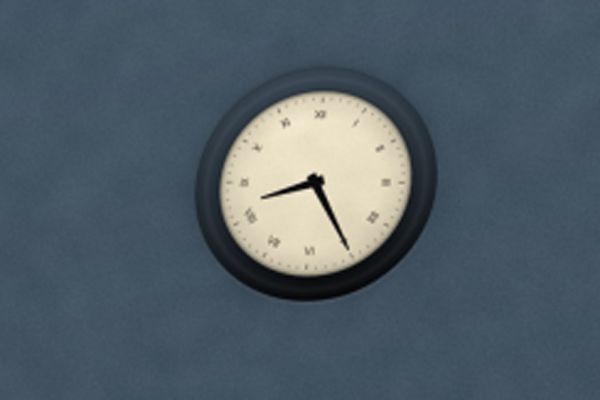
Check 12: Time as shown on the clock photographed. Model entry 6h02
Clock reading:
8h25
